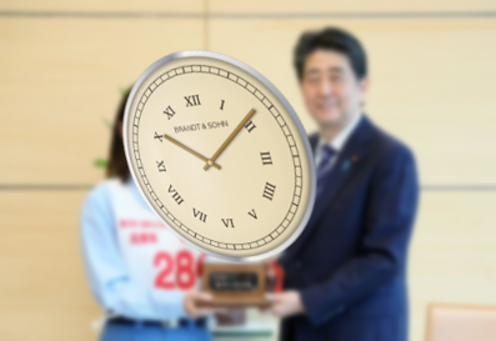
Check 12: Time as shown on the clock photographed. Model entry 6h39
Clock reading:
10h09
